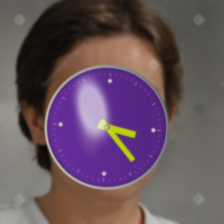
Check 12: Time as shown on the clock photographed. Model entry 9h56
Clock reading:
3h23
